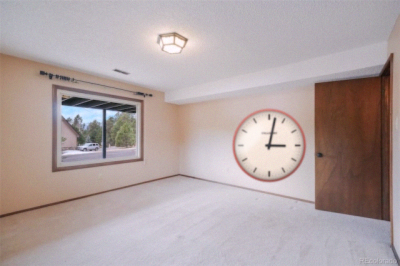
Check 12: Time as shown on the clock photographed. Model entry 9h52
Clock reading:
3h02
